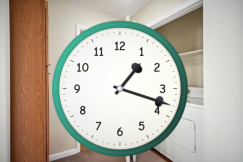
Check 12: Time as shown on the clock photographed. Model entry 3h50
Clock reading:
1h18
